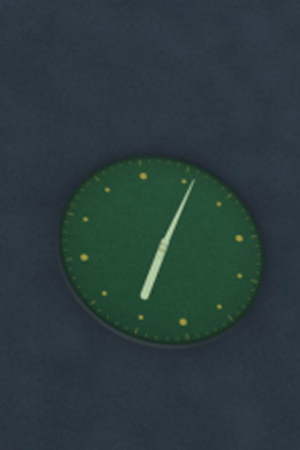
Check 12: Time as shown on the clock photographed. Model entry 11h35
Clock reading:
7h06
